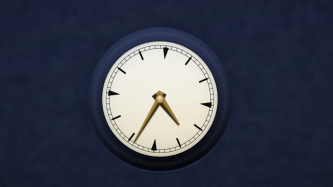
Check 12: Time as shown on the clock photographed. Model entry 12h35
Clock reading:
4h34
